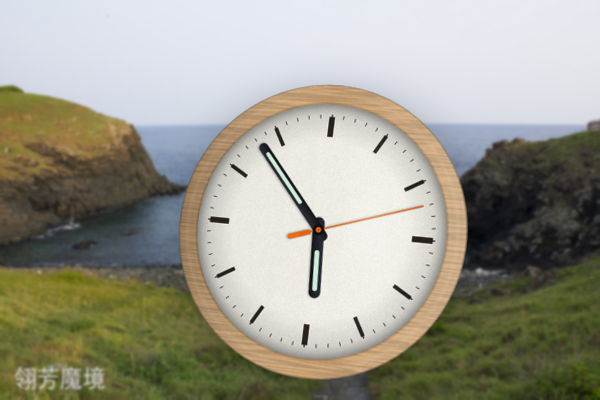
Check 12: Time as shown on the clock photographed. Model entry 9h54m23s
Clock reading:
5h53m12s
